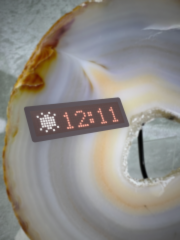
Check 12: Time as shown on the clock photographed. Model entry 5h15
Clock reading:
12h11
